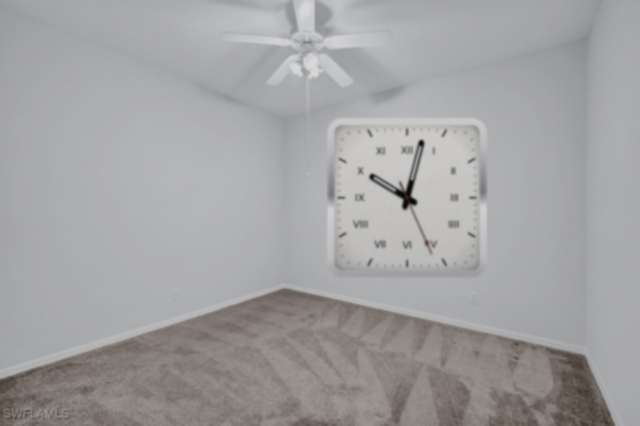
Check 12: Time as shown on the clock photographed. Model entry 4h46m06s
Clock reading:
10h02m26s
